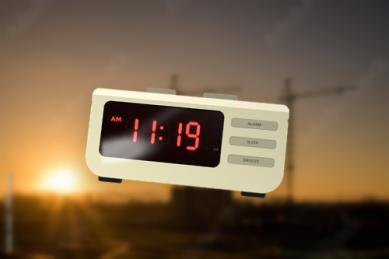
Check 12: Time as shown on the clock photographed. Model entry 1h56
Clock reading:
11h19
